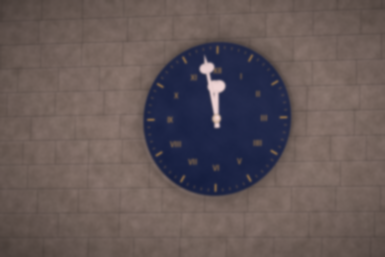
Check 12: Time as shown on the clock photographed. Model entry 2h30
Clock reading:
11h58
